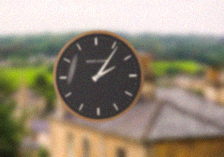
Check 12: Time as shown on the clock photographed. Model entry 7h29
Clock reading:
2h06
